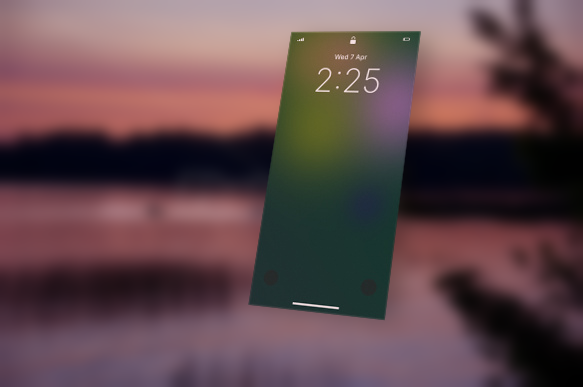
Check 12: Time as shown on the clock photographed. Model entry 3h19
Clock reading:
2h25
